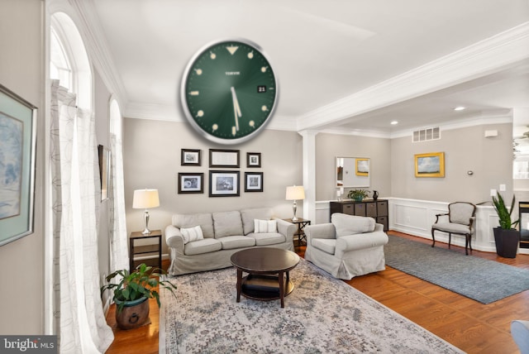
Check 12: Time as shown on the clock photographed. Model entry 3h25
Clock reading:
5h29
